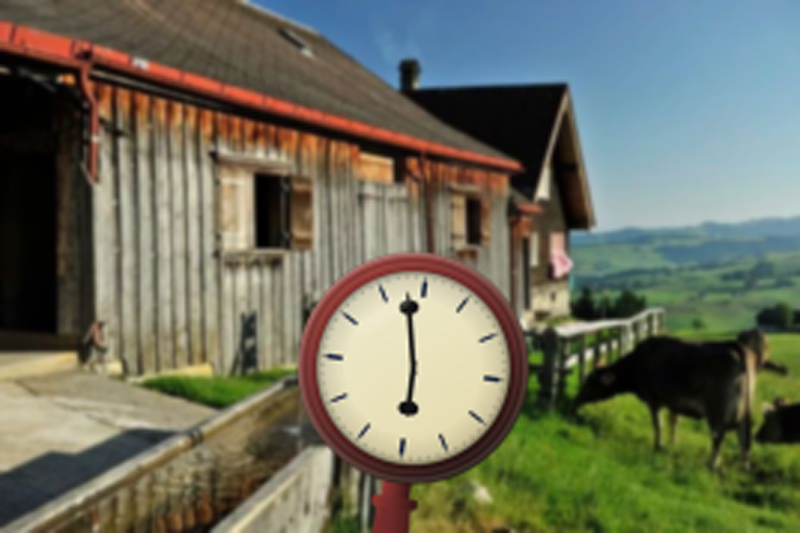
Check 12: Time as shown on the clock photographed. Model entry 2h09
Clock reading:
5h58
